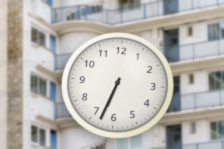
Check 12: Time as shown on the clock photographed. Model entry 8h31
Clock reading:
6h33
